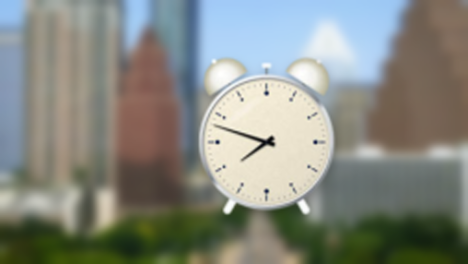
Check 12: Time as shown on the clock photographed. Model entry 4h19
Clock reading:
7h48
